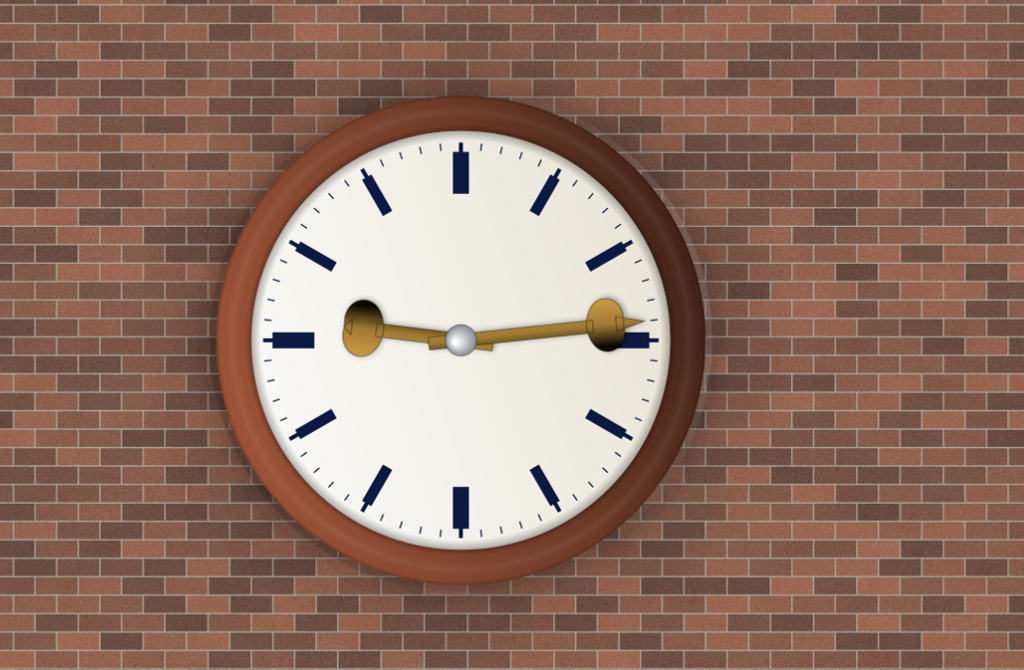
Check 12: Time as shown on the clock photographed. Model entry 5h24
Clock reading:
9h14
